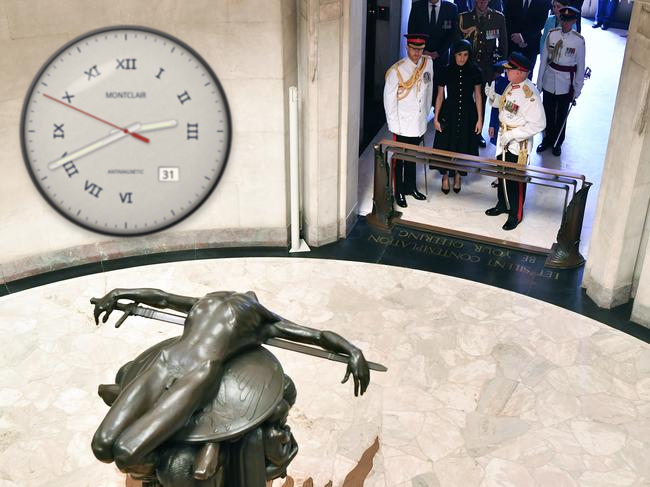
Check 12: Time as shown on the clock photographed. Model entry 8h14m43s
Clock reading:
2h40m49s
